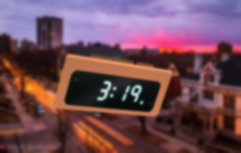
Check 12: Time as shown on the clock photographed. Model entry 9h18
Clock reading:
3h19
